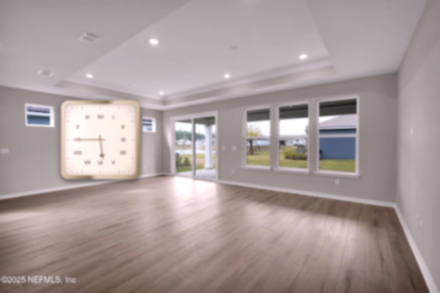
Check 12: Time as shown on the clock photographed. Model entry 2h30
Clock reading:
5h45
